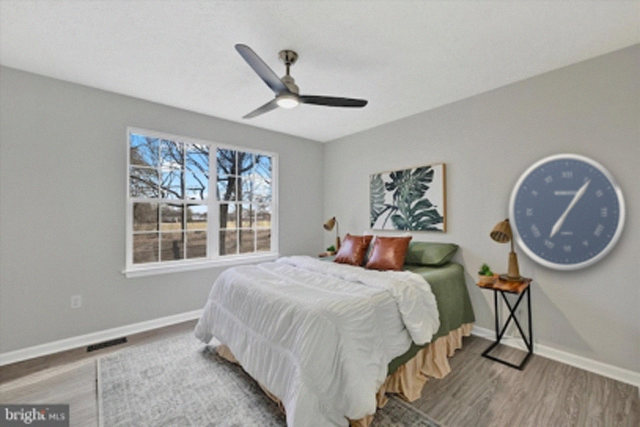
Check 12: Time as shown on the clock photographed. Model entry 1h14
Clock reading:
7h06
